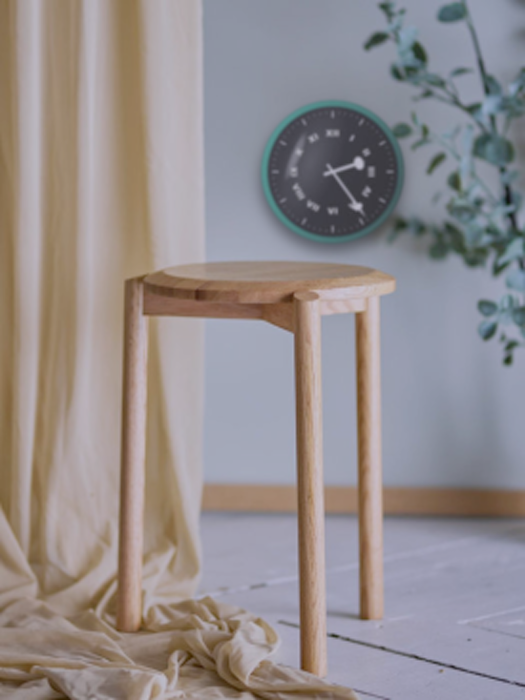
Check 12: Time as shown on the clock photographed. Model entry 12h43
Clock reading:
2h24
